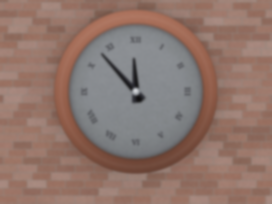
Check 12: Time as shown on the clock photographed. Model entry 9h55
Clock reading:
11h53
